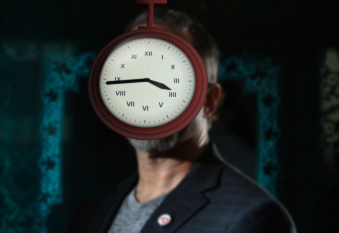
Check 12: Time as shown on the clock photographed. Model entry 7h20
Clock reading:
3h44
